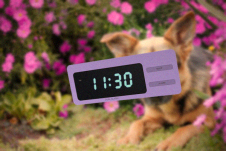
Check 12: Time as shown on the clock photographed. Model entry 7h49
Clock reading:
11h30
